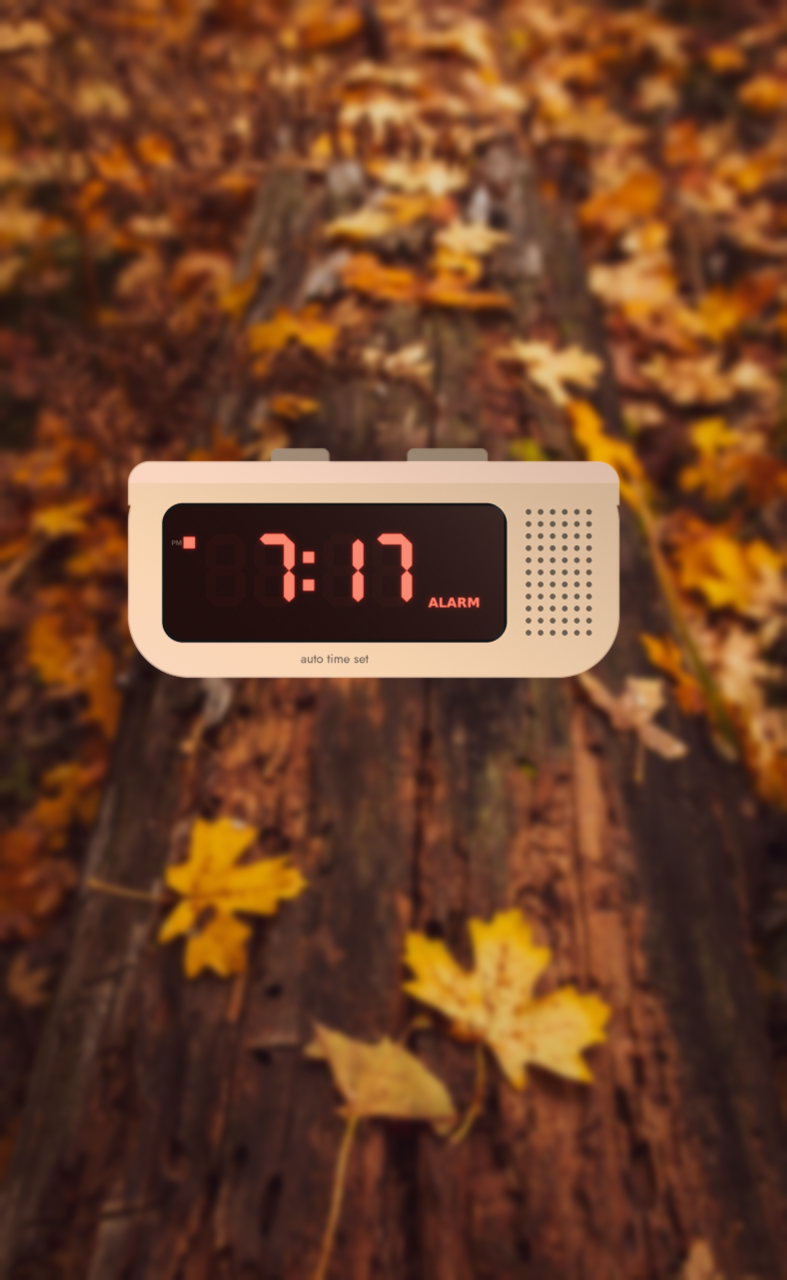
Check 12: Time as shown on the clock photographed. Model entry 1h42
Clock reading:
7h17
